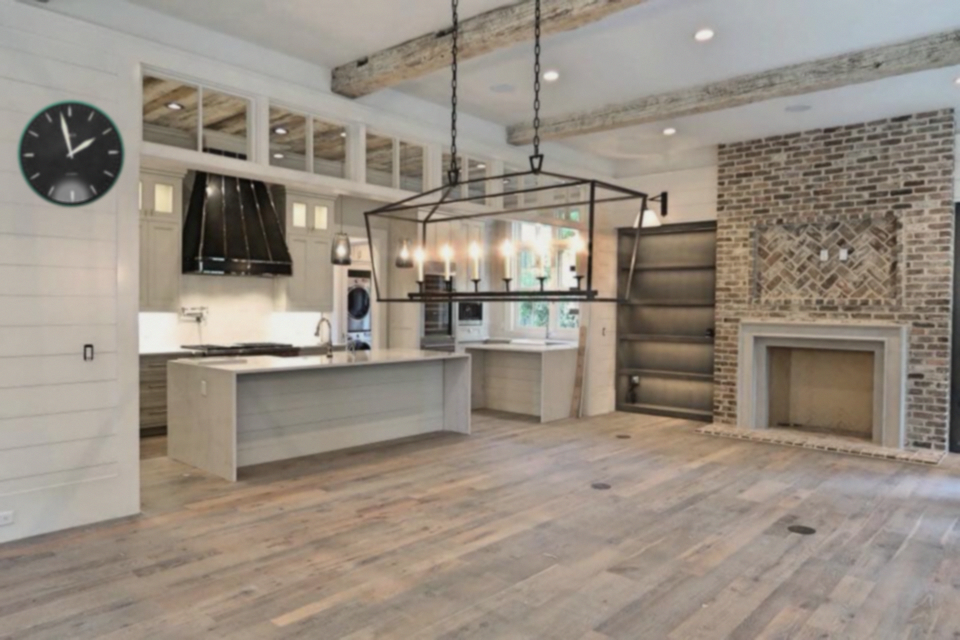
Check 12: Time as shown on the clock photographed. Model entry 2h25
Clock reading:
1h58
